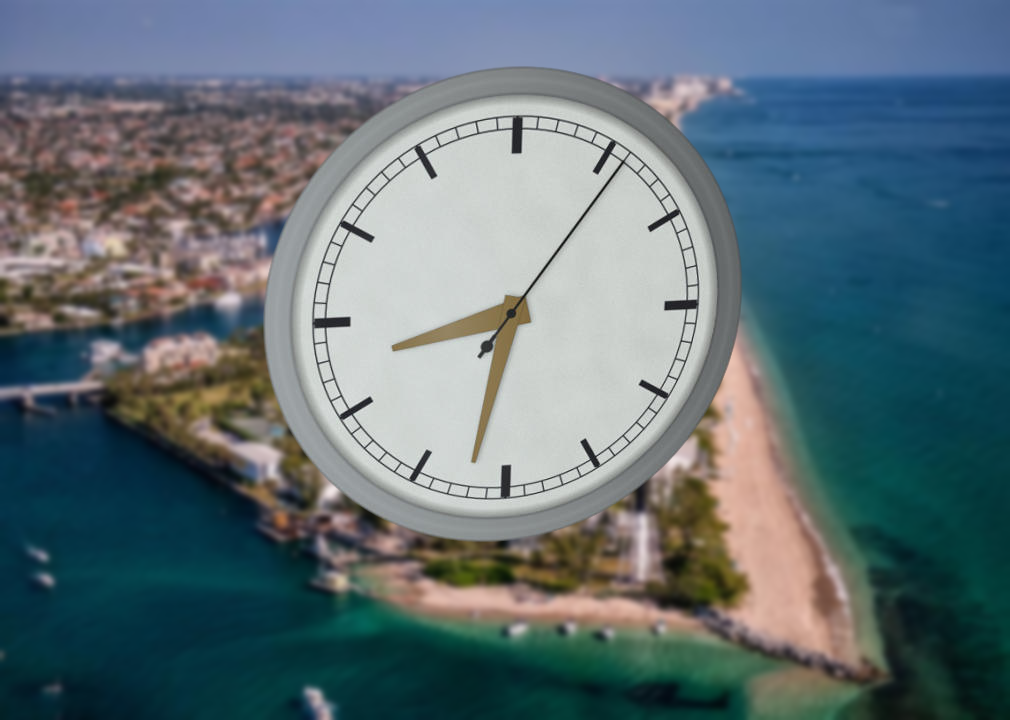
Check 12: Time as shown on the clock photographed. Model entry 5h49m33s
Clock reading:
8h32m06s
